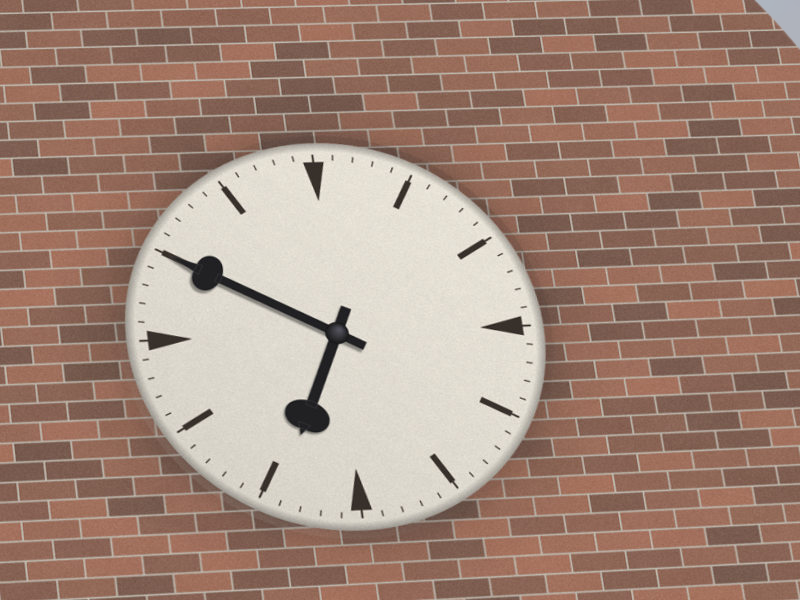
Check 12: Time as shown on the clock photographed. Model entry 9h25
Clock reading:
6h50
